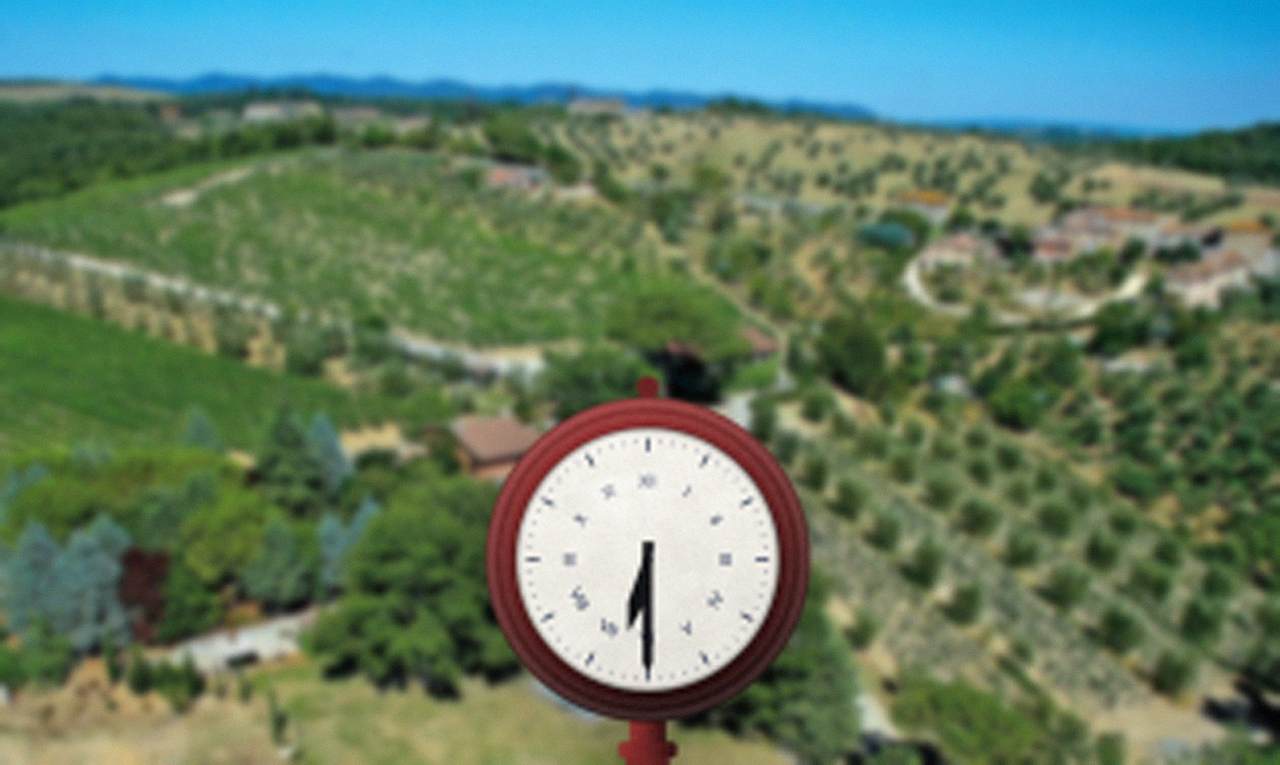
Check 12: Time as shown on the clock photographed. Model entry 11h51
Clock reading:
6h30
